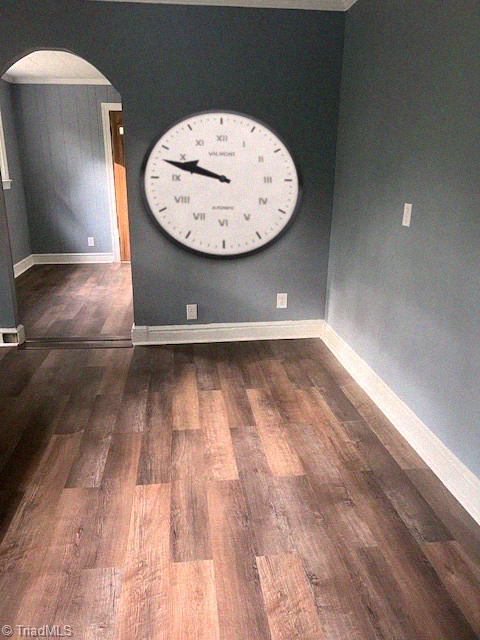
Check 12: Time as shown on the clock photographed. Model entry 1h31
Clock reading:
9h48
